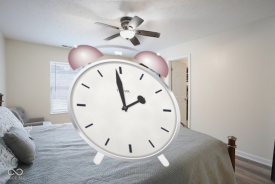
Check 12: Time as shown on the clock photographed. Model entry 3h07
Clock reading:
1h59
